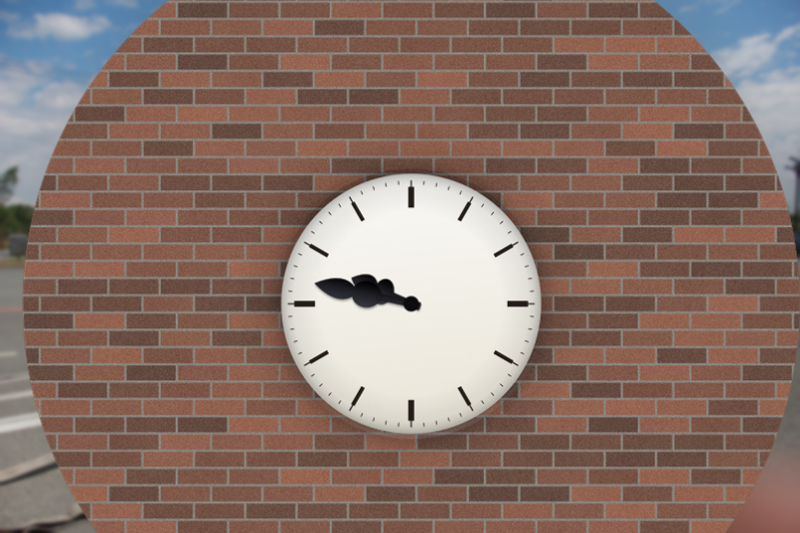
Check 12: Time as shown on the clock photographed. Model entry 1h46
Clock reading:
9h47
